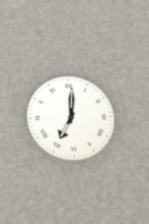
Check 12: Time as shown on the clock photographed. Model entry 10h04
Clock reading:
7h01
